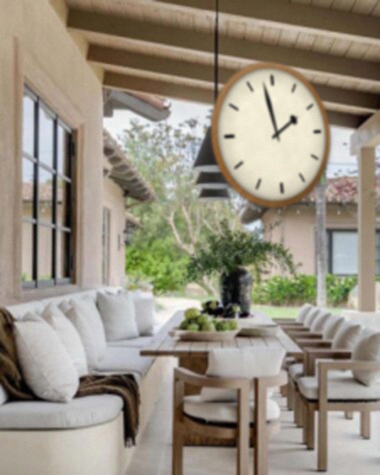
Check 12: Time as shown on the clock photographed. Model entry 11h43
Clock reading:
1h58
